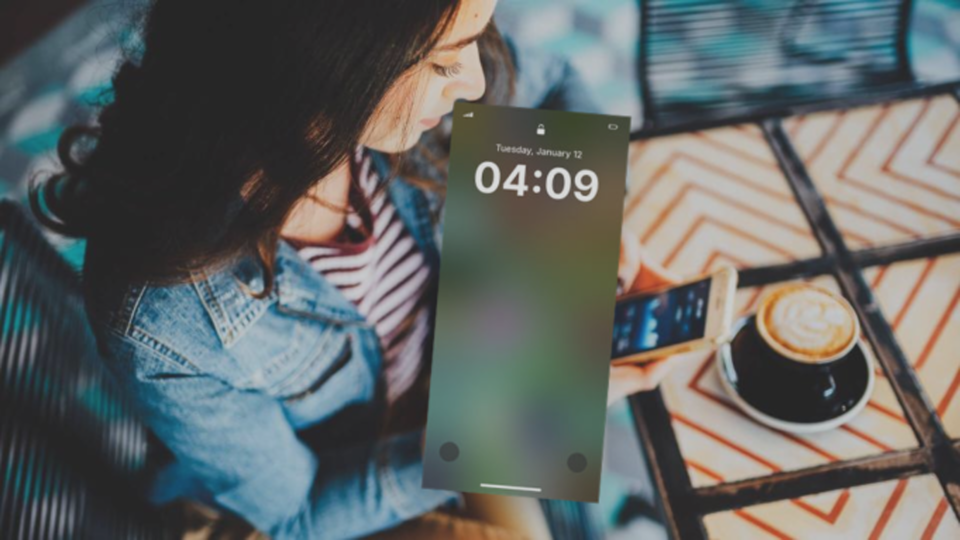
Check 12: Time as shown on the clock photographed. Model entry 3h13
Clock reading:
4h09
